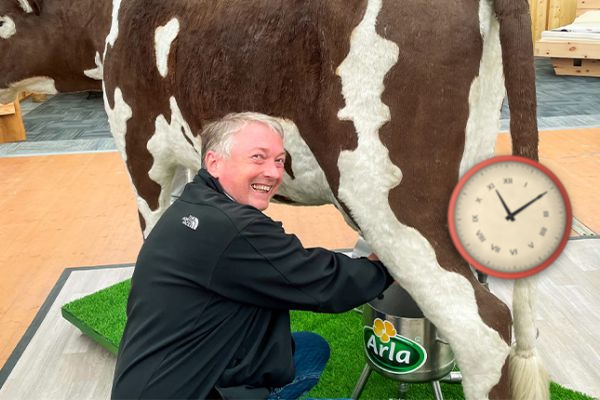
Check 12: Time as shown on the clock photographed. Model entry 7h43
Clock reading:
11h10
